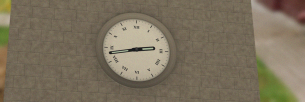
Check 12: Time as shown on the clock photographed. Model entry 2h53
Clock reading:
2h43
